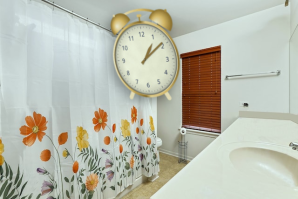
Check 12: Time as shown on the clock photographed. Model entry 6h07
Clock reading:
1h09
